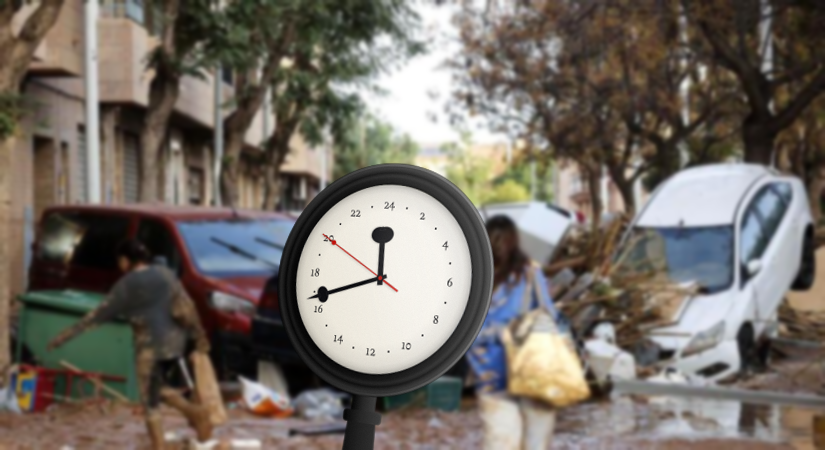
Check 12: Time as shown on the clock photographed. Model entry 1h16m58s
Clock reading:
23h41m50s
